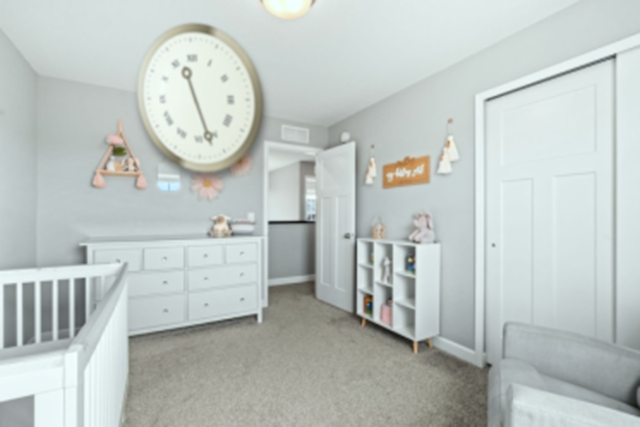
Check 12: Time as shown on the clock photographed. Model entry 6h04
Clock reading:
11h27
